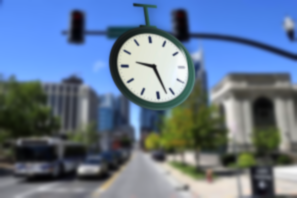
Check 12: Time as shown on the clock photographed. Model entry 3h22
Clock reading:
9h27
